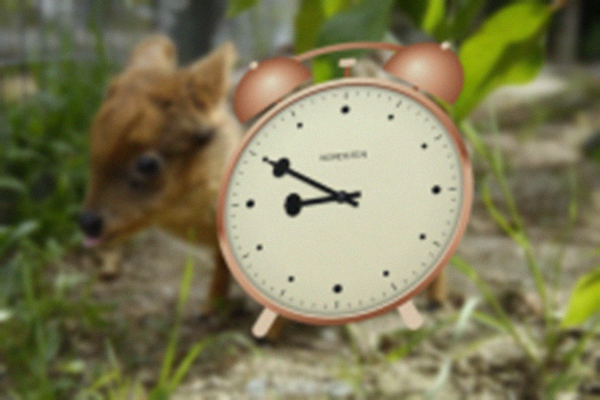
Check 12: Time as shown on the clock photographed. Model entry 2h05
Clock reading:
8h50
